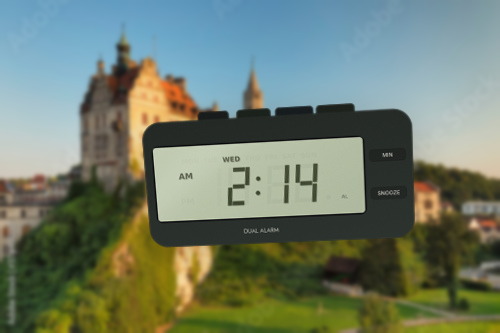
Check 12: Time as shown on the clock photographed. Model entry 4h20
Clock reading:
2h14
